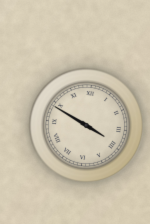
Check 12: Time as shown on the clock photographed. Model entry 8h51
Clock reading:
3h49
